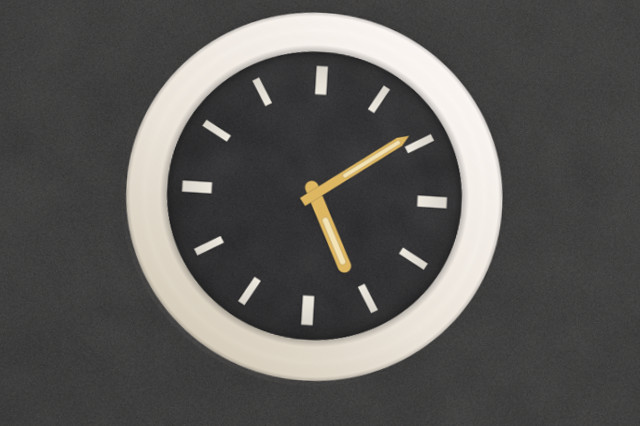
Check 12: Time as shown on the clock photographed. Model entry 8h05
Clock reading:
5h09
